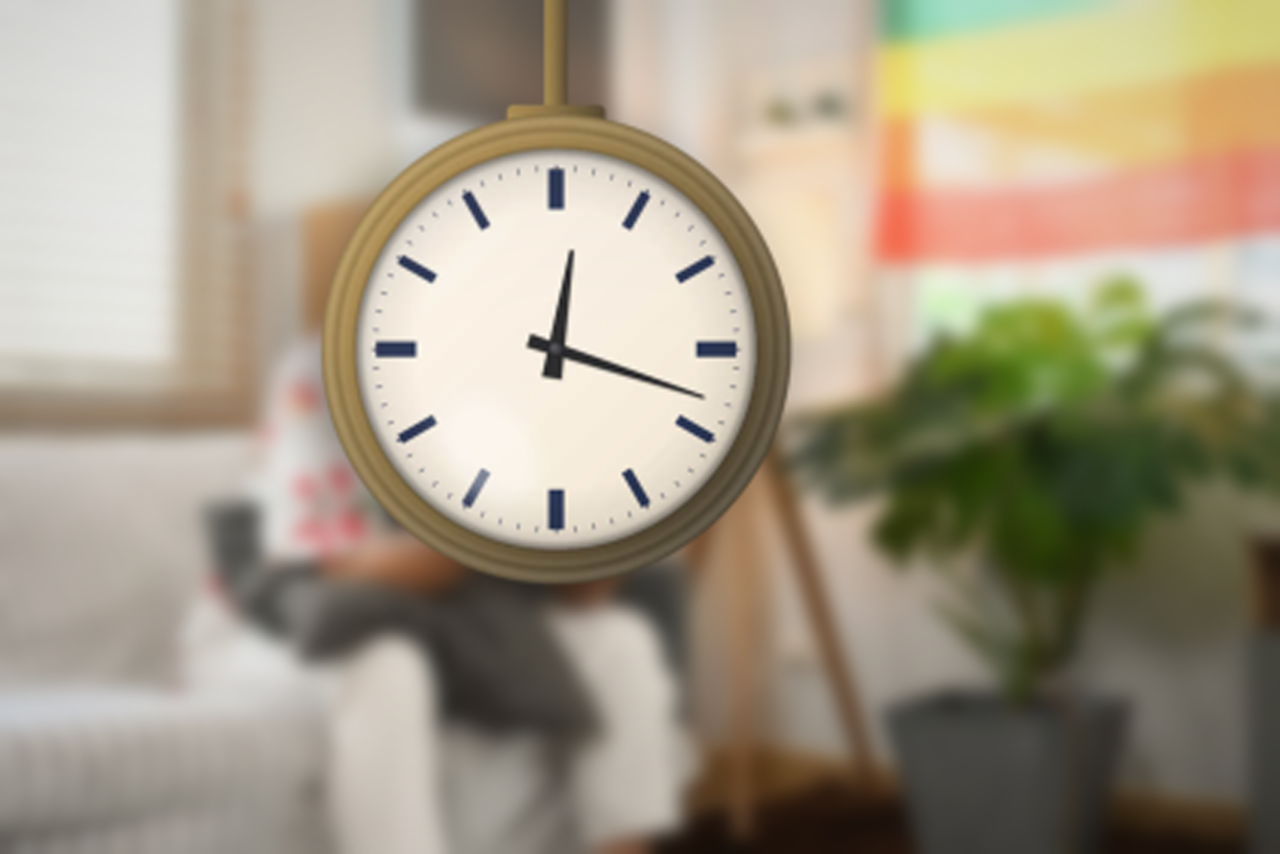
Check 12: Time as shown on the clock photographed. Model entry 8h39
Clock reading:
12h18
